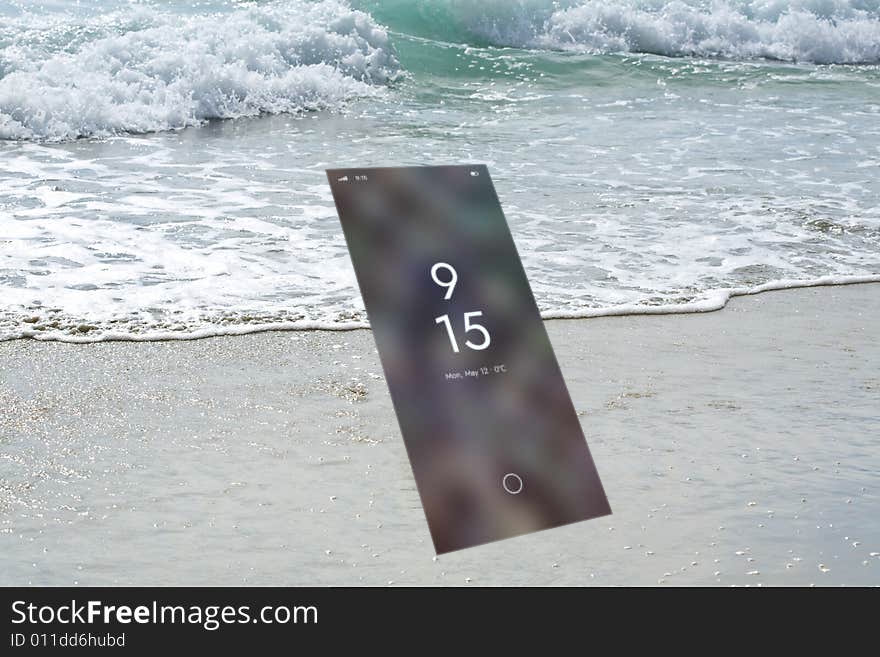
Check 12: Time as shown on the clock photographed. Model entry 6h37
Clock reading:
9h15
